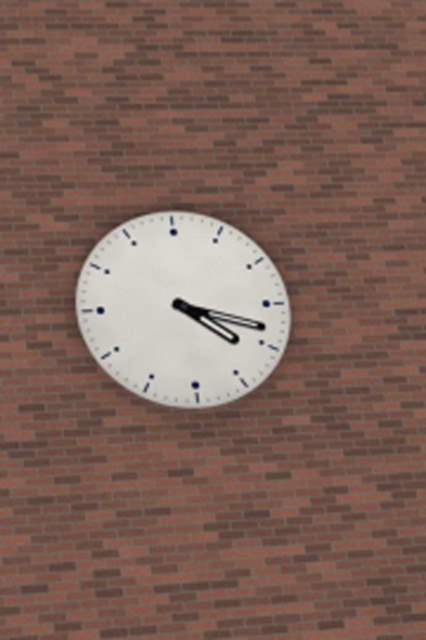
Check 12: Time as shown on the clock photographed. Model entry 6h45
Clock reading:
4h18
